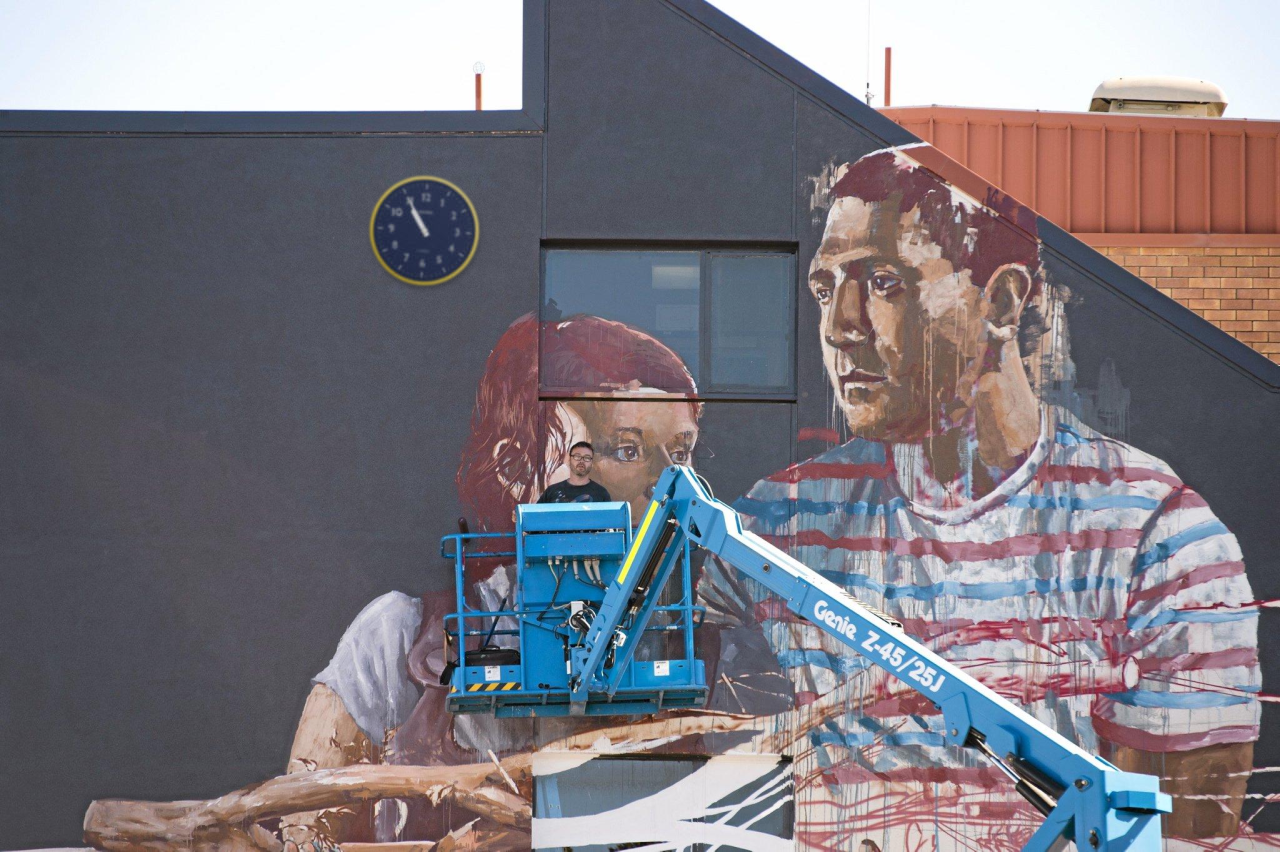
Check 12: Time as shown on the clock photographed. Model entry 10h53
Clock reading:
10h55
